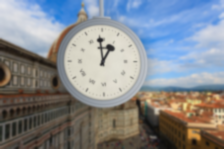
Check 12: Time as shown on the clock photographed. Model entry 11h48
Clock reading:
12h59
